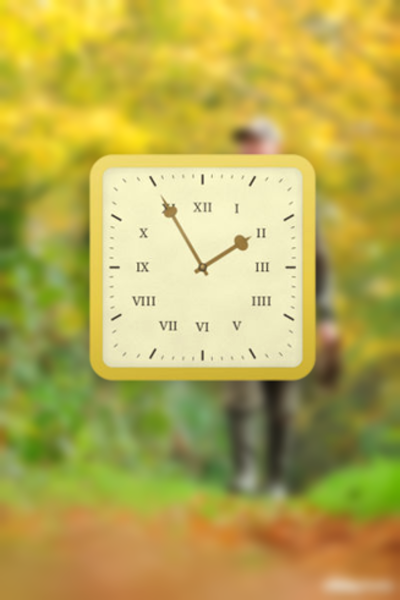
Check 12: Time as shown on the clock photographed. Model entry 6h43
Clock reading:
1h55
